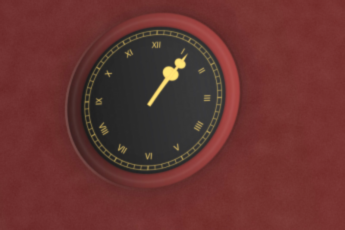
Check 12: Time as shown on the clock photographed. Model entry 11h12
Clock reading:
1h06
